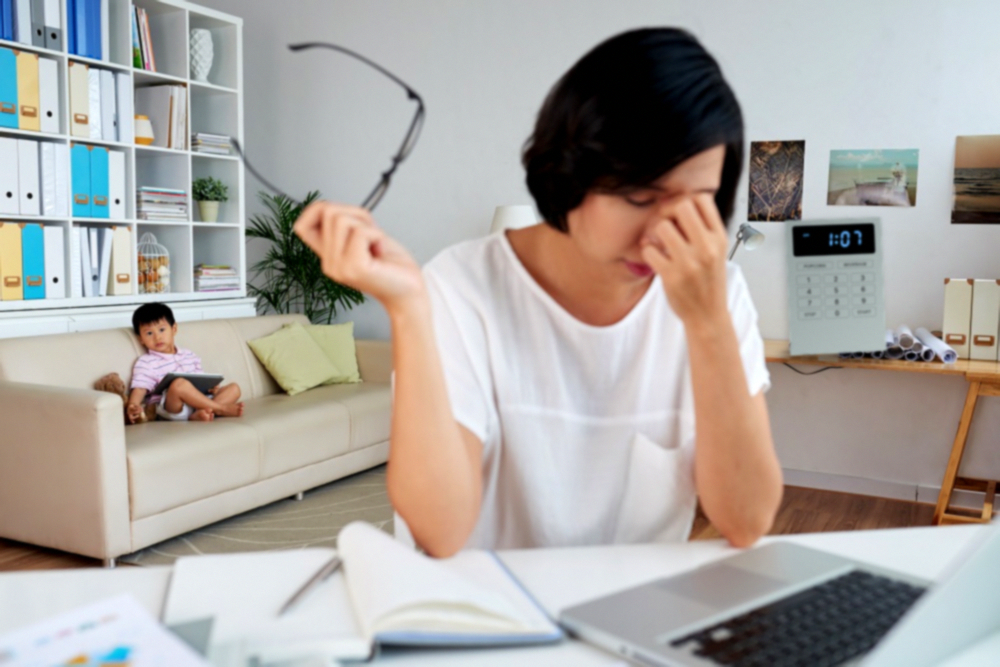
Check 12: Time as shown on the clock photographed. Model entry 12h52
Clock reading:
1h07
